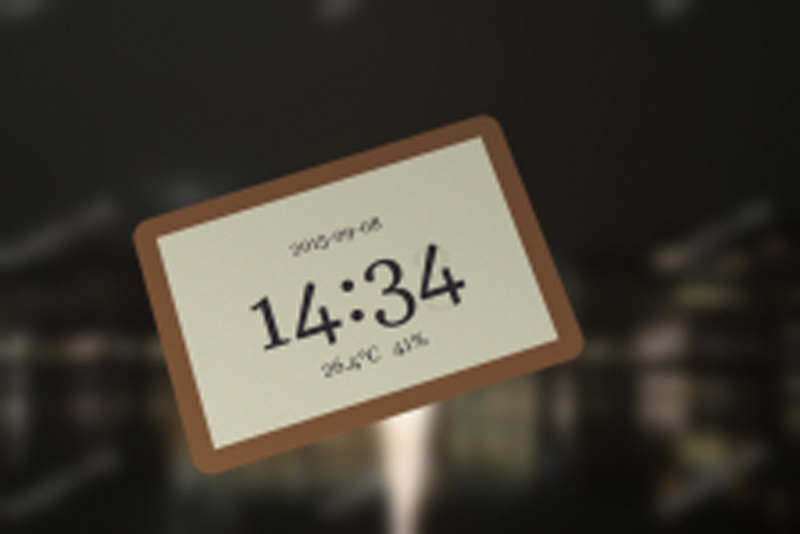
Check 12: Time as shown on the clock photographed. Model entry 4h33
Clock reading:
14h34
